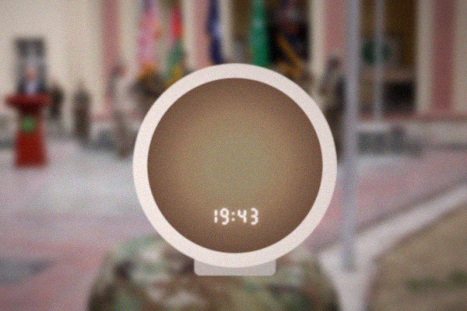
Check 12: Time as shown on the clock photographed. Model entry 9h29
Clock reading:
19h43
